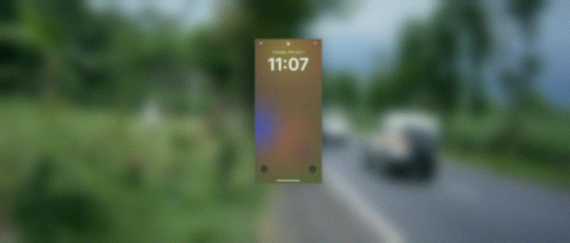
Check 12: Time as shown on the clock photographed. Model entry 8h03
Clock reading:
11h07
